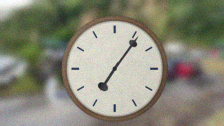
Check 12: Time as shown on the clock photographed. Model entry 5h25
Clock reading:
7h06
